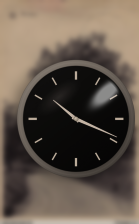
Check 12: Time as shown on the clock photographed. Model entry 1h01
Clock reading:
10h19
